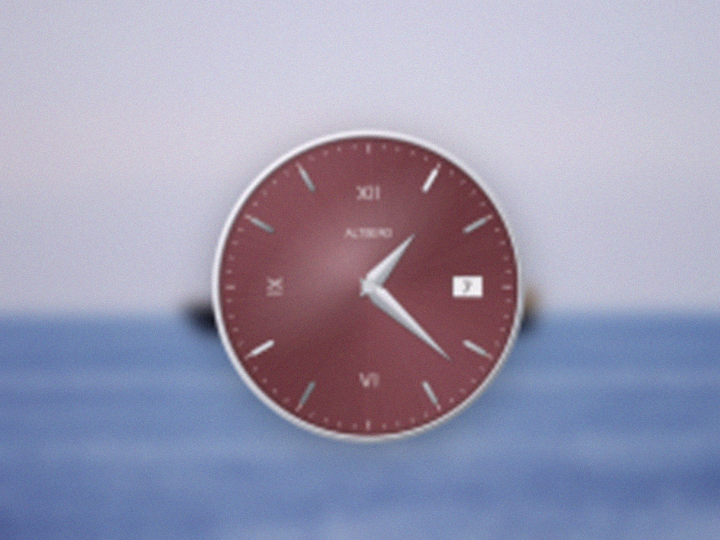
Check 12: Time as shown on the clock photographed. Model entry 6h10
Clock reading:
1h22
